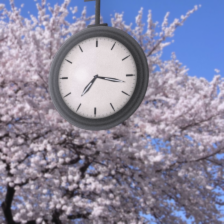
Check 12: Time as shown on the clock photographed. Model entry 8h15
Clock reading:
7h17
